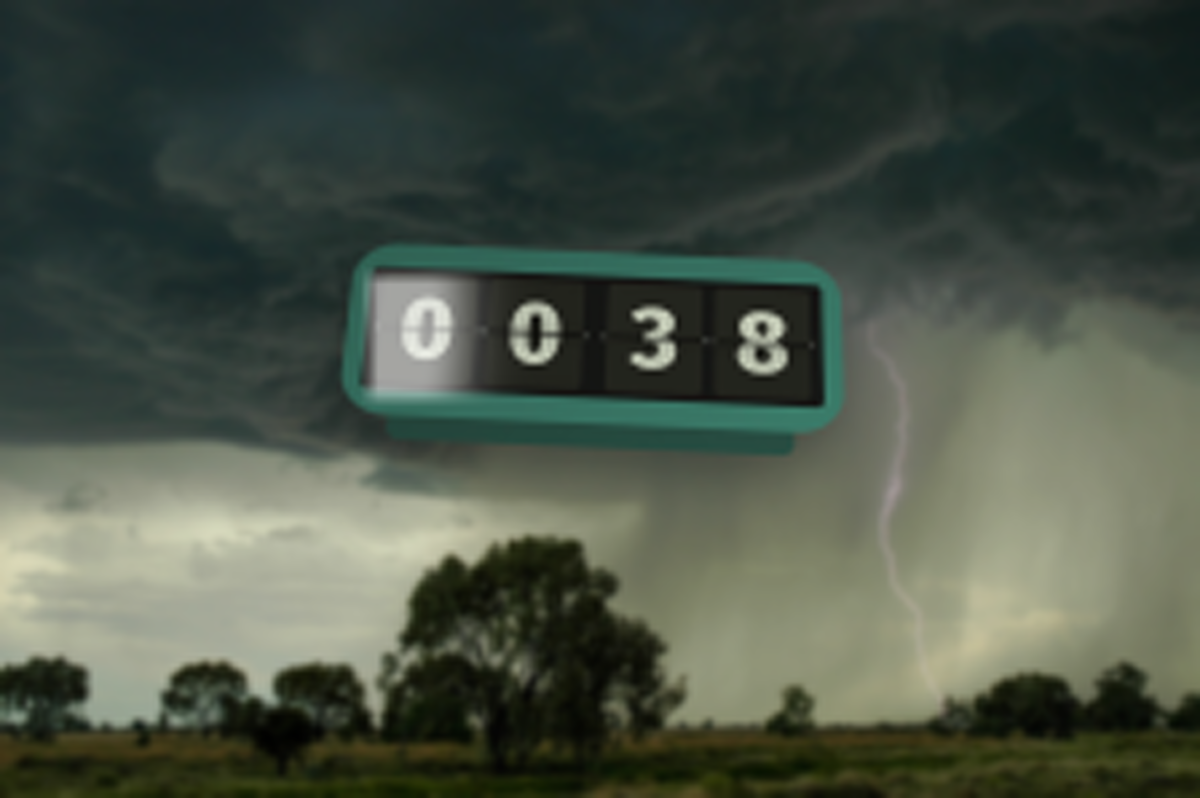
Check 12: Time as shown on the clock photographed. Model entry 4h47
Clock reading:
0h38
